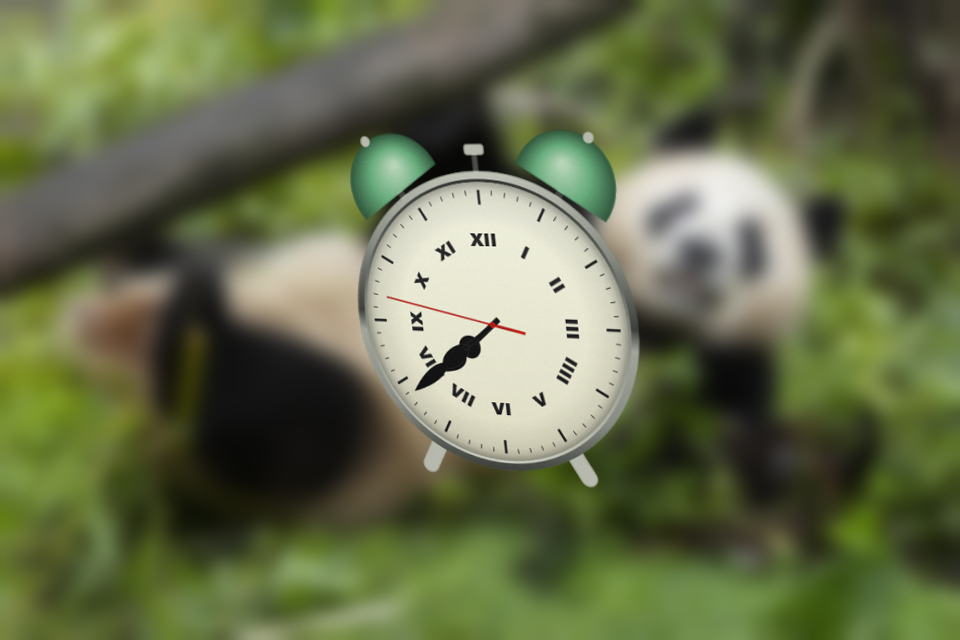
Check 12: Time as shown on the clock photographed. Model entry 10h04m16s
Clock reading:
7h38m47s
